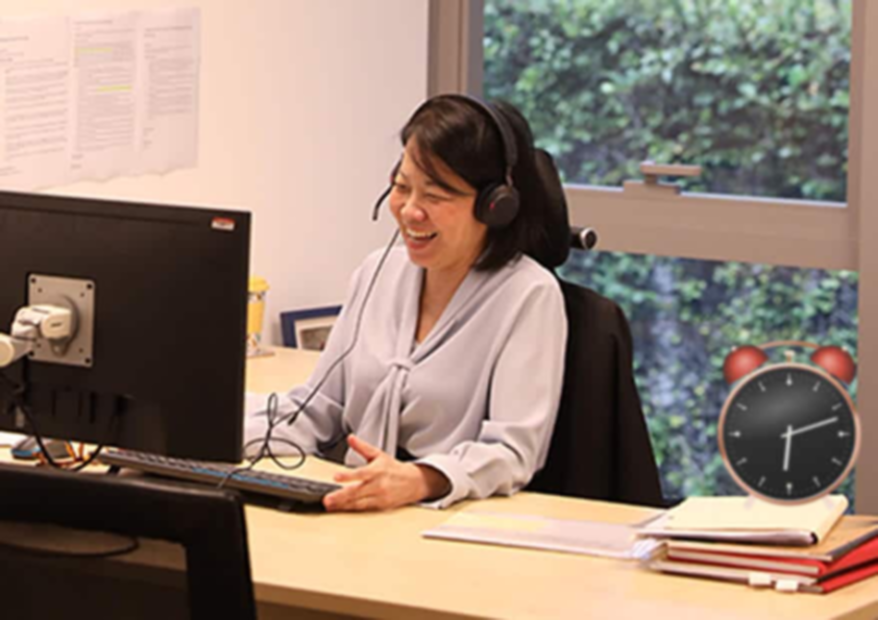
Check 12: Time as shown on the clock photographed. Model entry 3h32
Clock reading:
6h12
